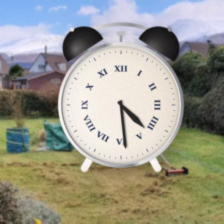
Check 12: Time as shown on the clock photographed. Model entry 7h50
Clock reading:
4h29
